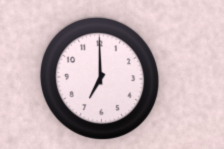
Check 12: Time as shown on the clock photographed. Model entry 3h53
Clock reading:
7h00
